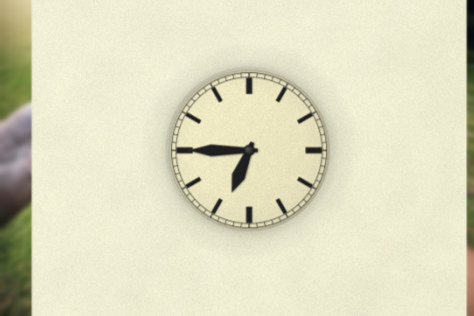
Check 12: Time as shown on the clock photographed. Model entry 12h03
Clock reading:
6h45
